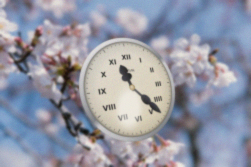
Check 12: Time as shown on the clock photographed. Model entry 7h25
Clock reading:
11h23
